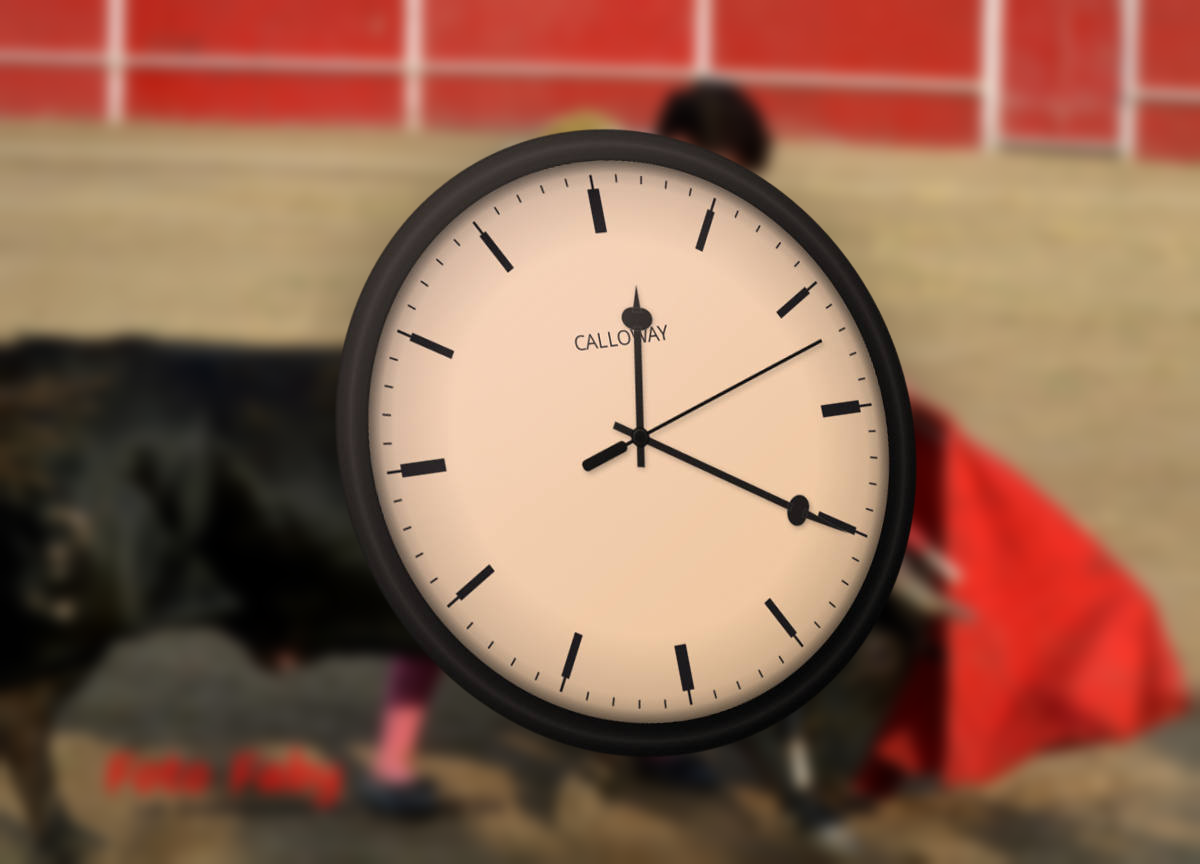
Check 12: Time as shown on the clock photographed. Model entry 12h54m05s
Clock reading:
12h20m12s
